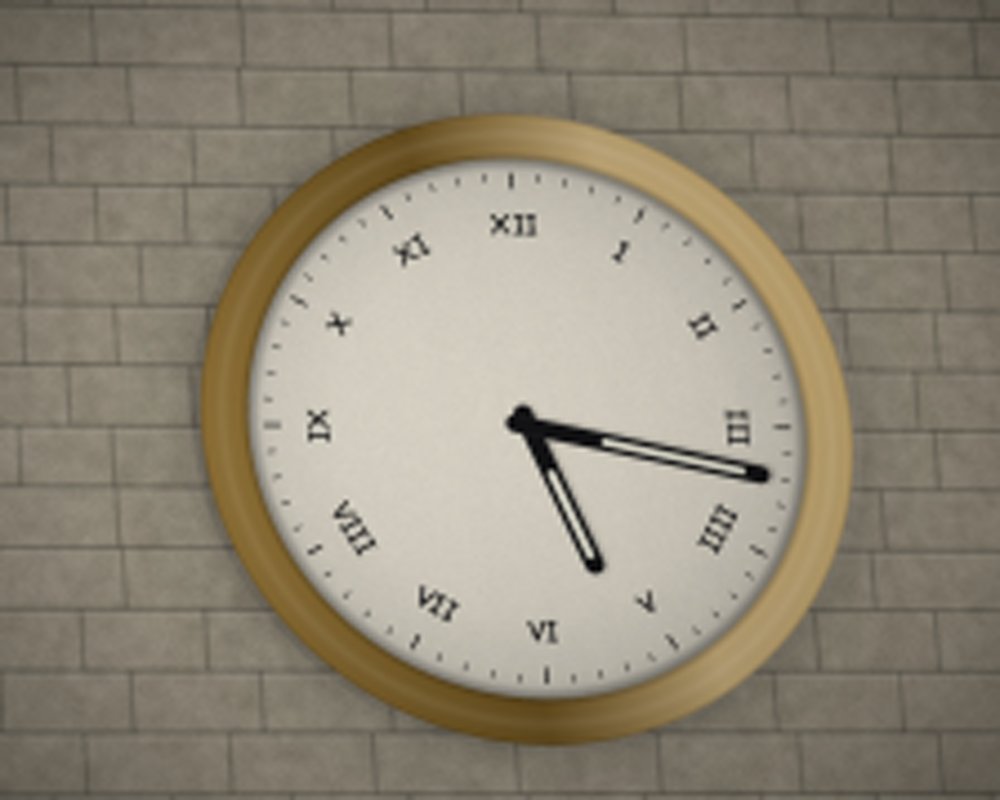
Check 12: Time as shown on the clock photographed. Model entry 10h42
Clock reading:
5h17
